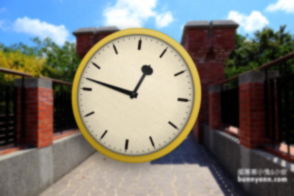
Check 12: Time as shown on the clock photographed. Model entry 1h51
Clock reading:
12h47
